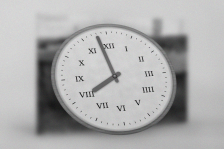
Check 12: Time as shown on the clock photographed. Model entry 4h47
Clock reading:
7h58
